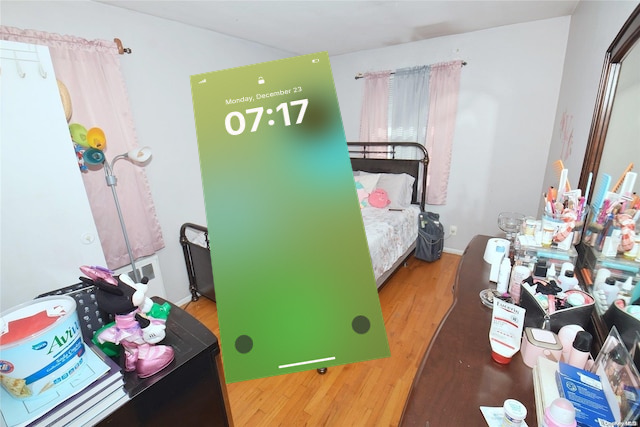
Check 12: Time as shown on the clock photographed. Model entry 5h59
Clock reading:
7h17
